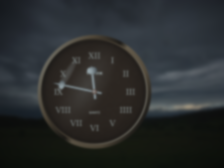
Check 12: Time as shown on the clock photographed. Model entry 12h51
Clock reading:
11h47
